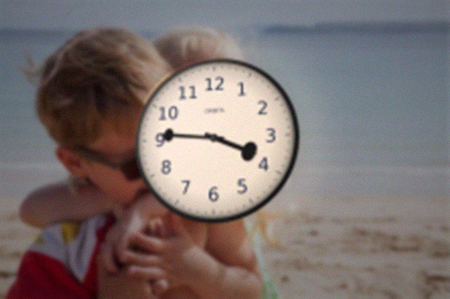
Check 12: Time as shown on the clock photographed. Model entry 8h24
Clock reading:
3h46
